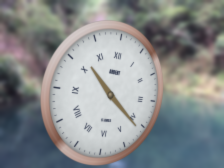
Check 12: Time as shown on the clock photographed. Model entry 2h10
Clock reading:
10h21
